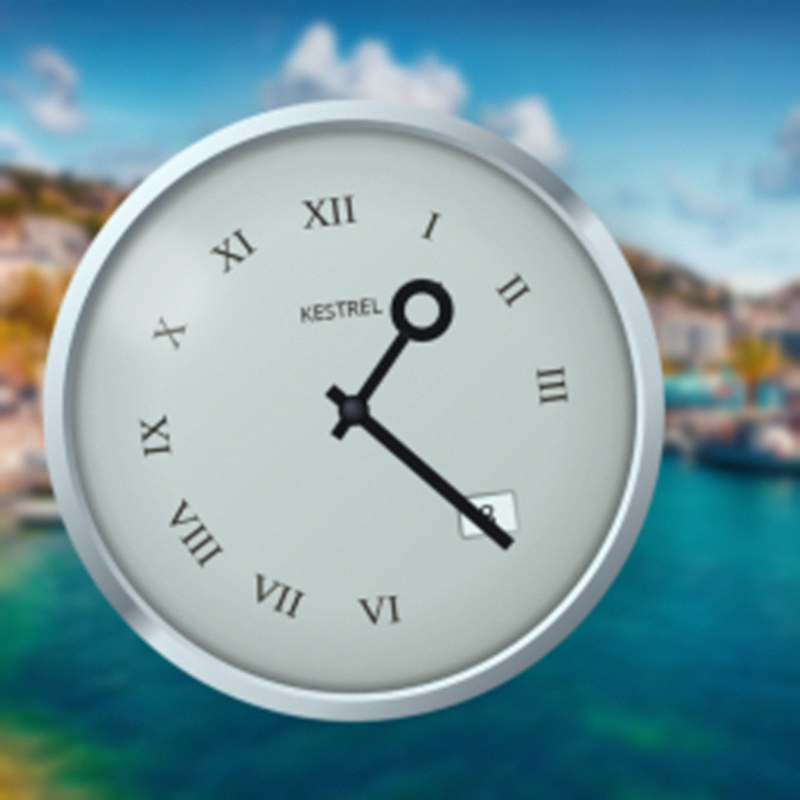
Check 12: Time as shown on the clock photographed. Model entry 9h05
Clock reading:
1h23
